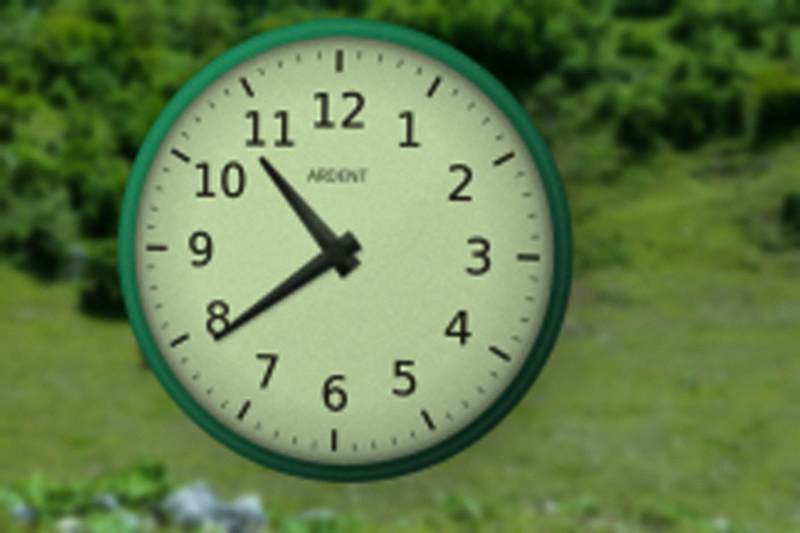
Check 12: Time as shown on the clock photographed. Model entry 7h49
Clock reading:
10h39
